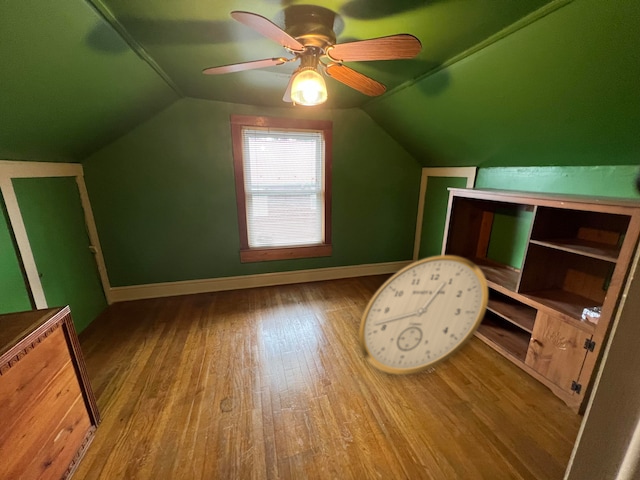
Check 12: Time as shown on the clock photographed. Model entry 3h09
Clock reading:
12h42
